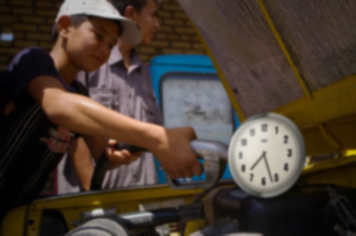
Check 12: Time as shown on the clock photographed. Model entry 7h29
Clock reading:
7h27
